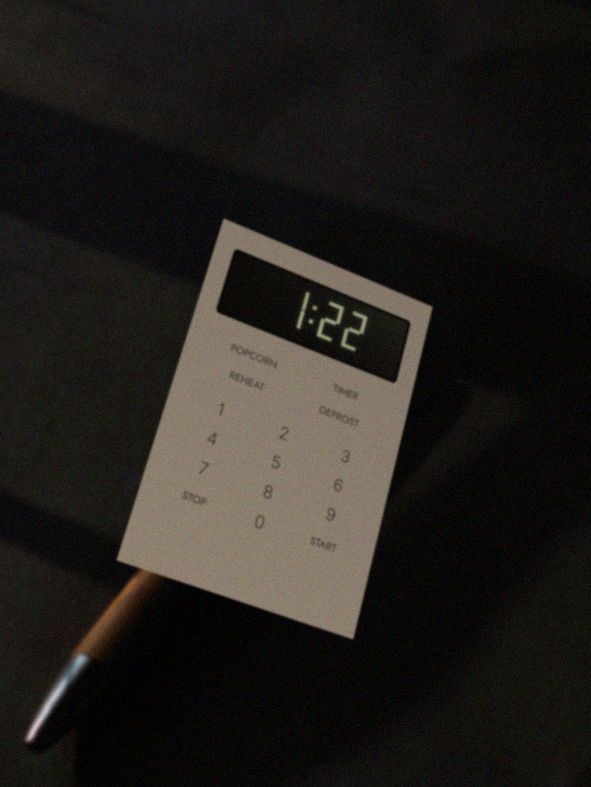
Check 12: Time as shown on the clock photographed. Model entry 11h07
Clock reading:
1h22
